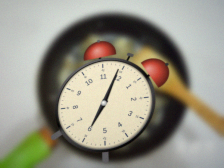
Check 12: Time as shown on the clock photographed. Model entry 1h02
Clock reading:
5h59
